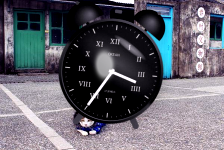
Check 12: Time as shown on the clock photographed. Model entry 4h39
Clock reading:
3h35
